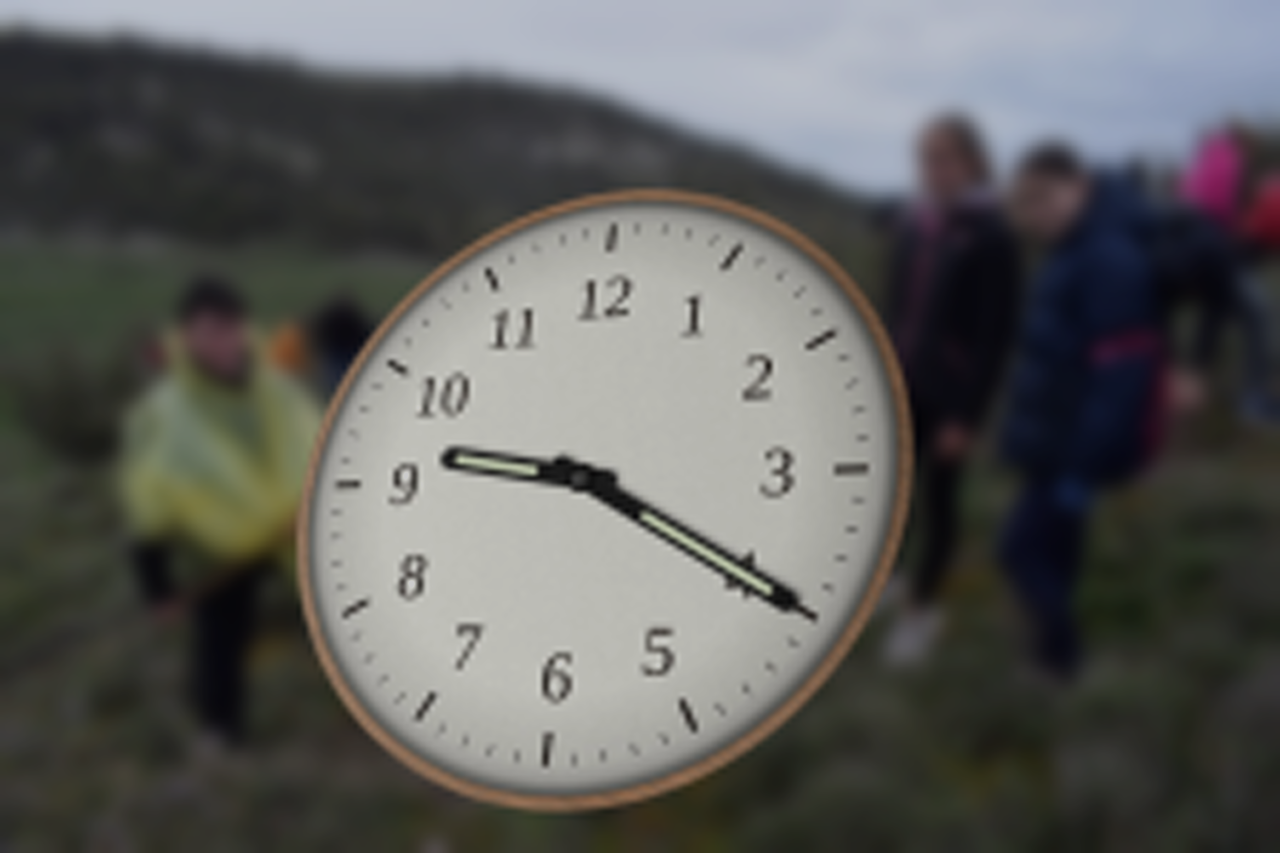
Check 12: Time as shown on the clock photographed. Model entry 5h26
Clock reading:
9h20
